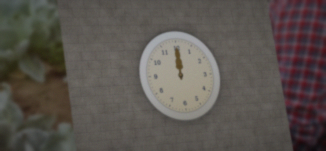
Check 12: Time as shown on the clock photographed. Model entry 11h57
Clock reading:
12h00
